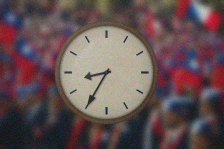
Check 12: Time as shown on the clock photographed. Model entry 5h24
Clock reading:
8h35
